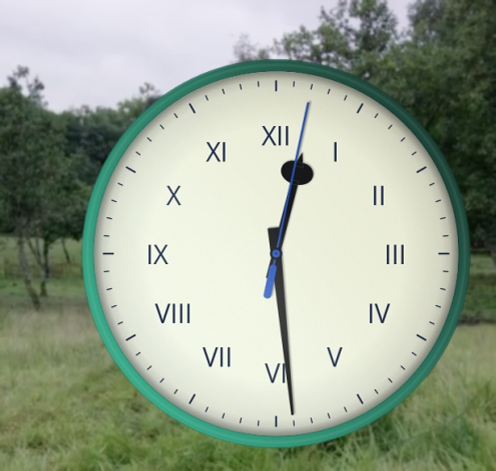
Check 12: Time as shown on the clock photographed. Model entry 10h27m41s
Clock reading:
12h29m02s
